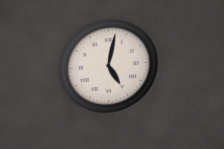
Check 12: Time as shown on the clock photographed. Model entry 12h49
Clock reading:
5h02
